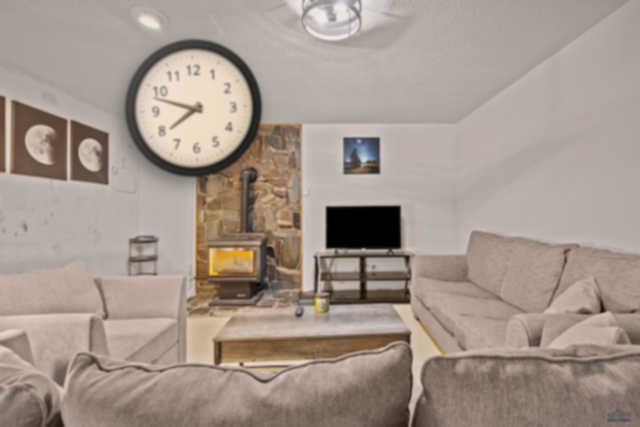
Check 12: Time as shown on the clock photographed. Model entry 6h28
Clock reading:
7h48
